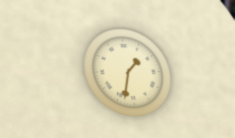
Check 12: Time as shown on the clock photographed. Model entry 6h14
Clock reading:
1h33
